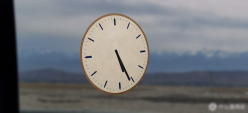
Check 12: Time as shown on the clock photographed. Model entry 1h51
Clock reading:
5h26
